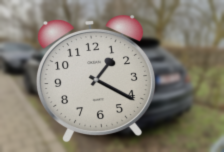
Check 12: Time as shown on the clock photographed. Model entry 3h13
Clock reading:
1h21
